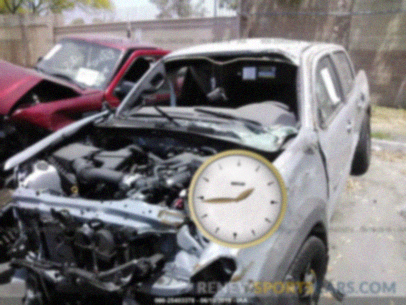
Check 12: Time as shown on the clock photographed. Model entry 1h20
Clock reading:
1h44
